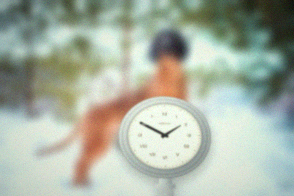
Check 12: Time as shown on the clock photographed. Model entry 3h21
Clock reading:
1h50
